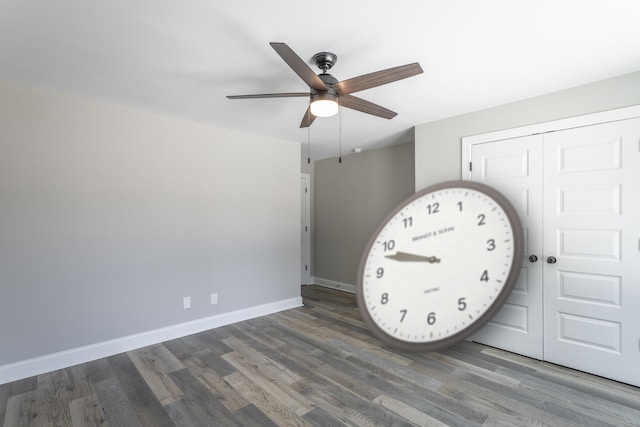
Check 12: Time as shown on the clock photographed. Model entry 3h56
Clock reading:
9h48
